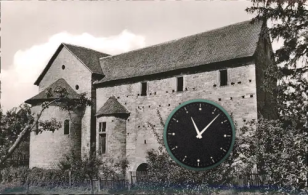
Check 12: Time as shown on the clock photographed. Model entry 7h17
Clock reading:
11h07
